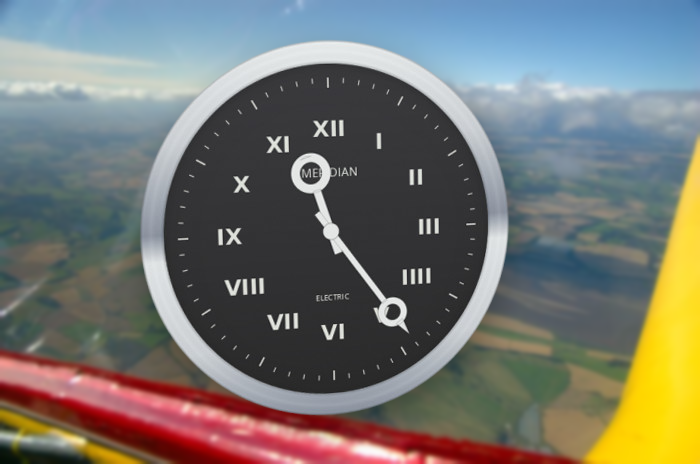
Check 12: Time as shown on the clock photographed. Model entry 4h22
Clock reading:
11h24
